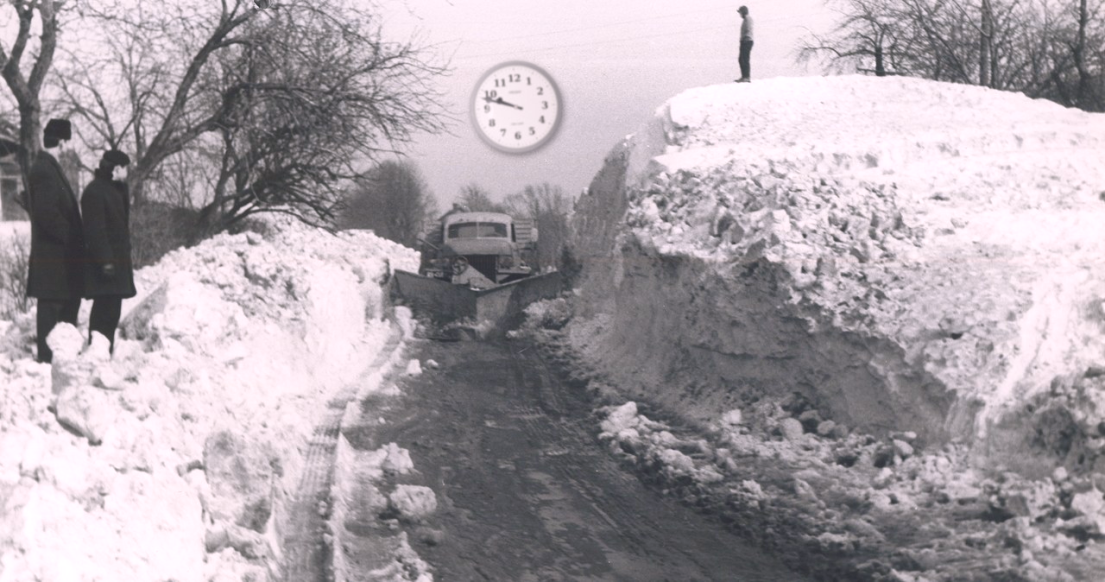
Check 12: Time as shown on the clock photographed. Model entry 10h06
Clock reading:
9h48
